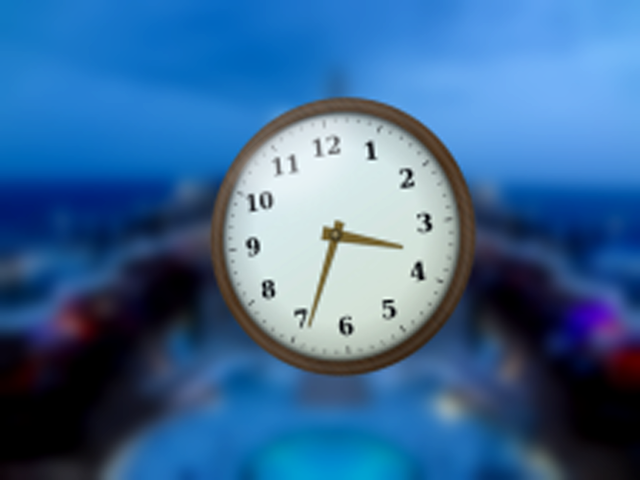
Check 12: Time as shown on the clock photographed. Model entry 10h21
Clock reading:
3h34
